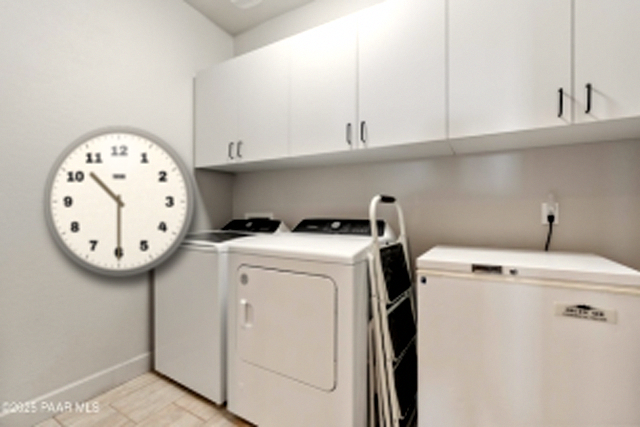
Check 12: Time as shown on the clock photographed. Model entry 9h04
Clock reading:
10h30
